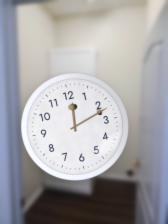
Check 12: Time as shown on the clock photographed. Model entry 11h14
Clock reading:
12h12
